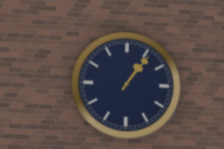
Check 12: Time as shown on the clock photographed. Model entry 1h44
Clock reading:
1h06
